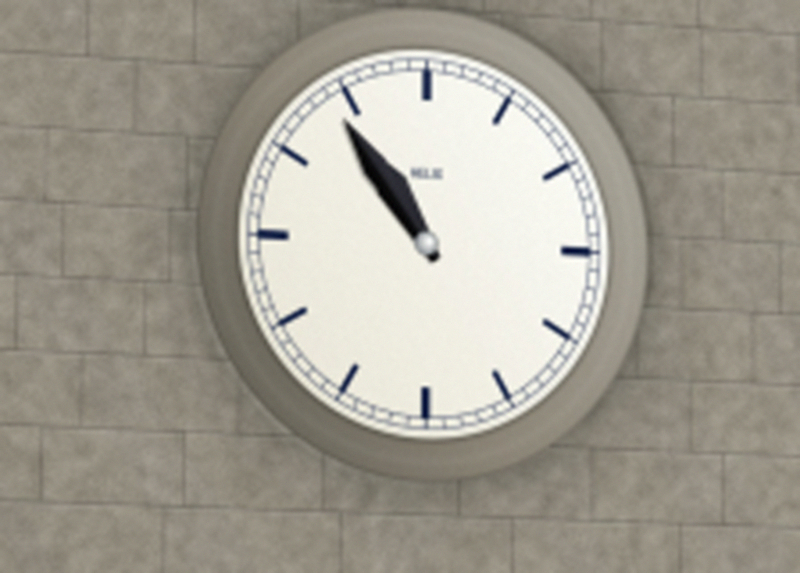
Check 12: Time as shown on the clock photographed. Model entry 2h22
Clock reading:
10h54
